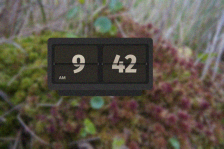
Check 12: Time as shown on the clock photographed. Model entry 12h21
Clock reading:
9h42
